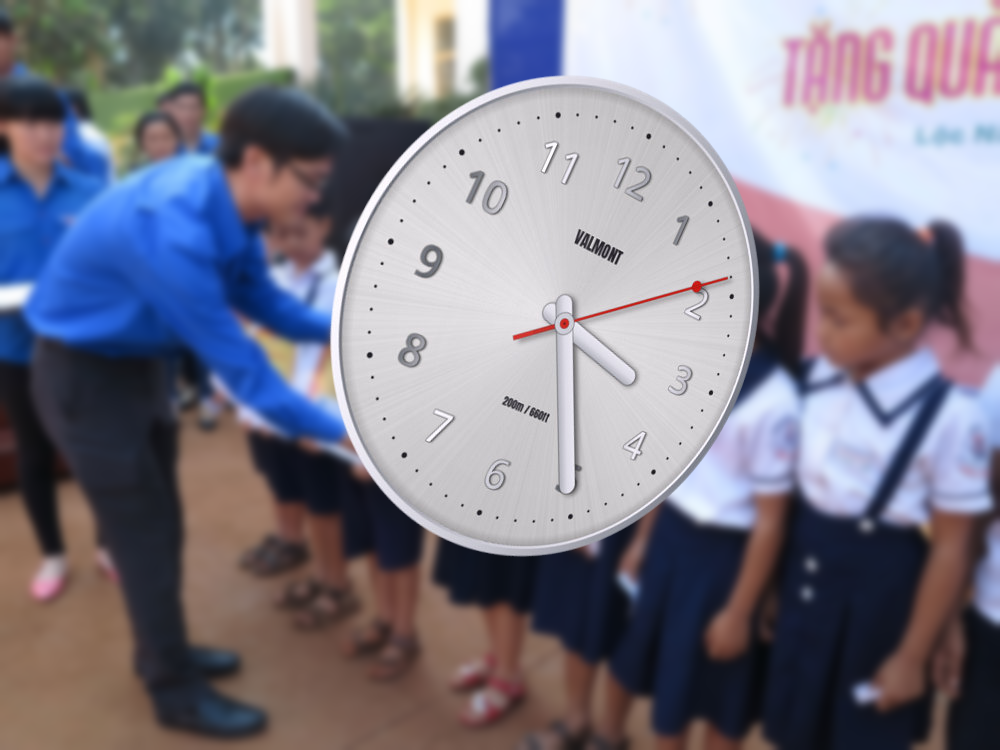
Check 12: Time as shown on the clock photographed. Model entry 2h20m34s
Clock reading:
3h25m09s
